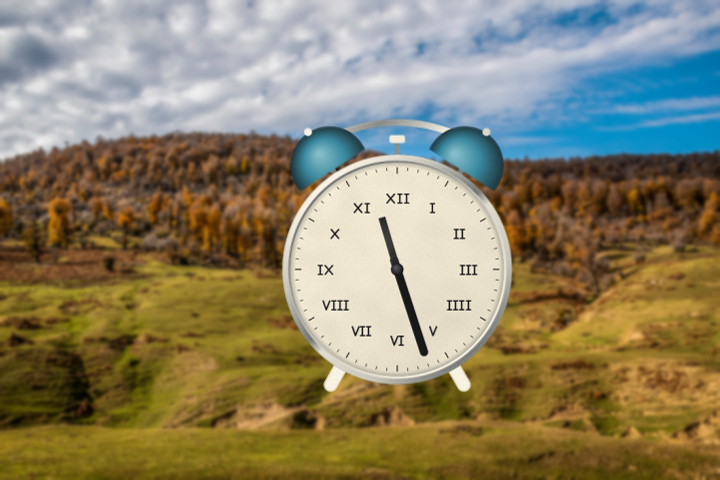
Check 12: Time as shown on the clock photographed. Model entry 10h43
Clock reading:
11h27
